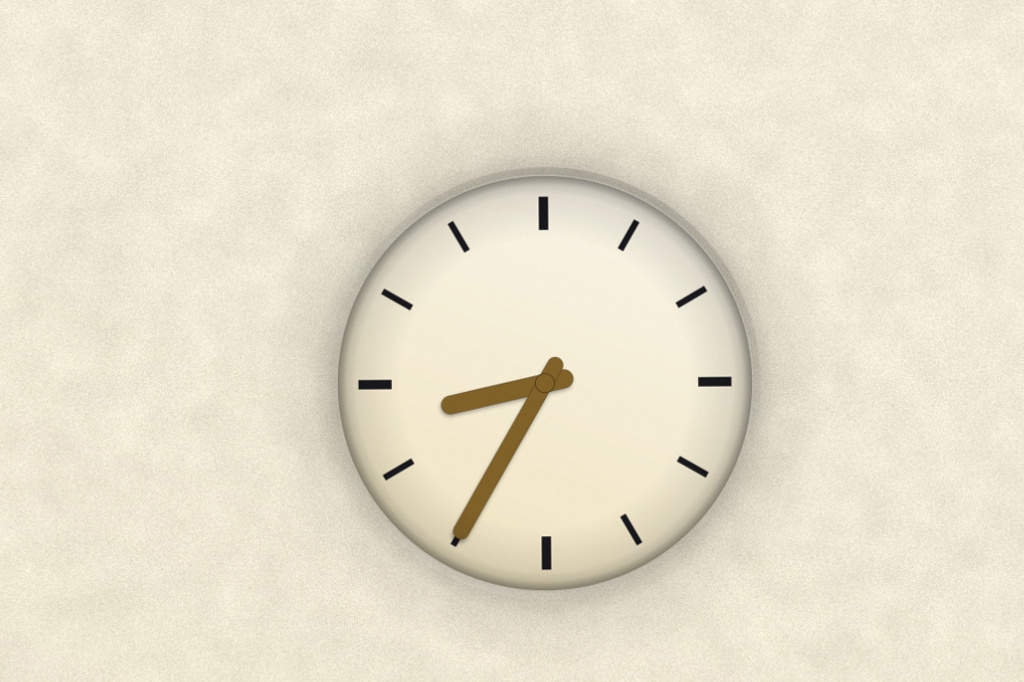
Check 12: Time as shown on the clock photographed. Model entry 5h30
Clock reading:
8h35
